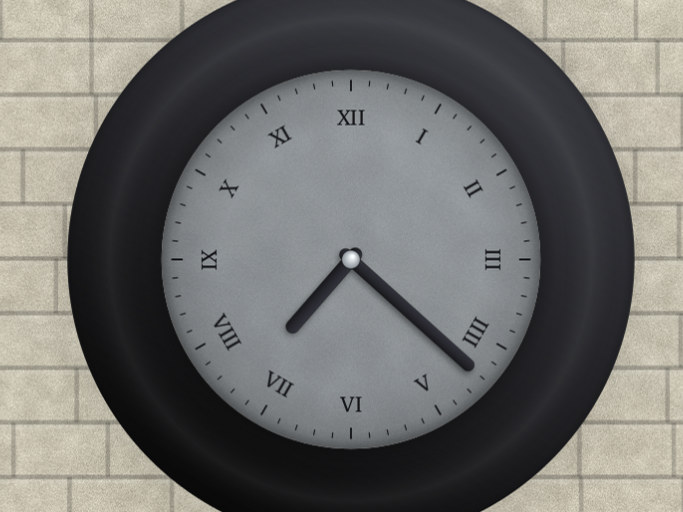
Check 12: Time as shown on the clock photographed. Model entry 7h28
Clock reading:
7h22
